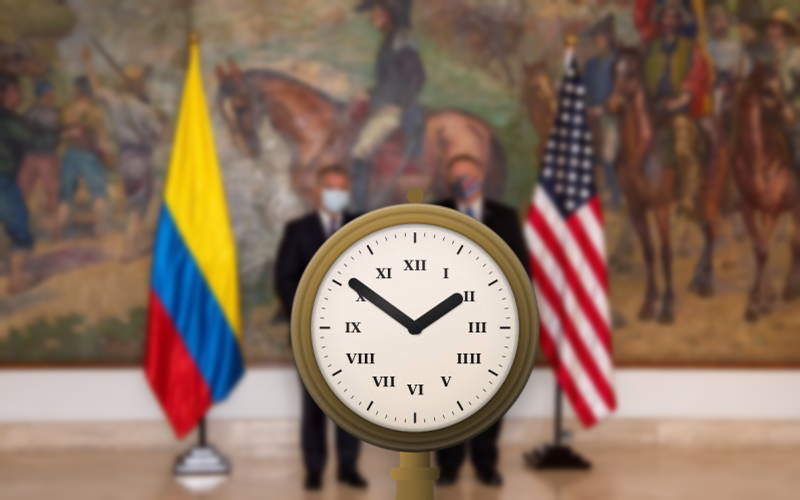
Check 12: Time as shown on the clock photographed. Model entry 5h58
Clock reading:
1h51
